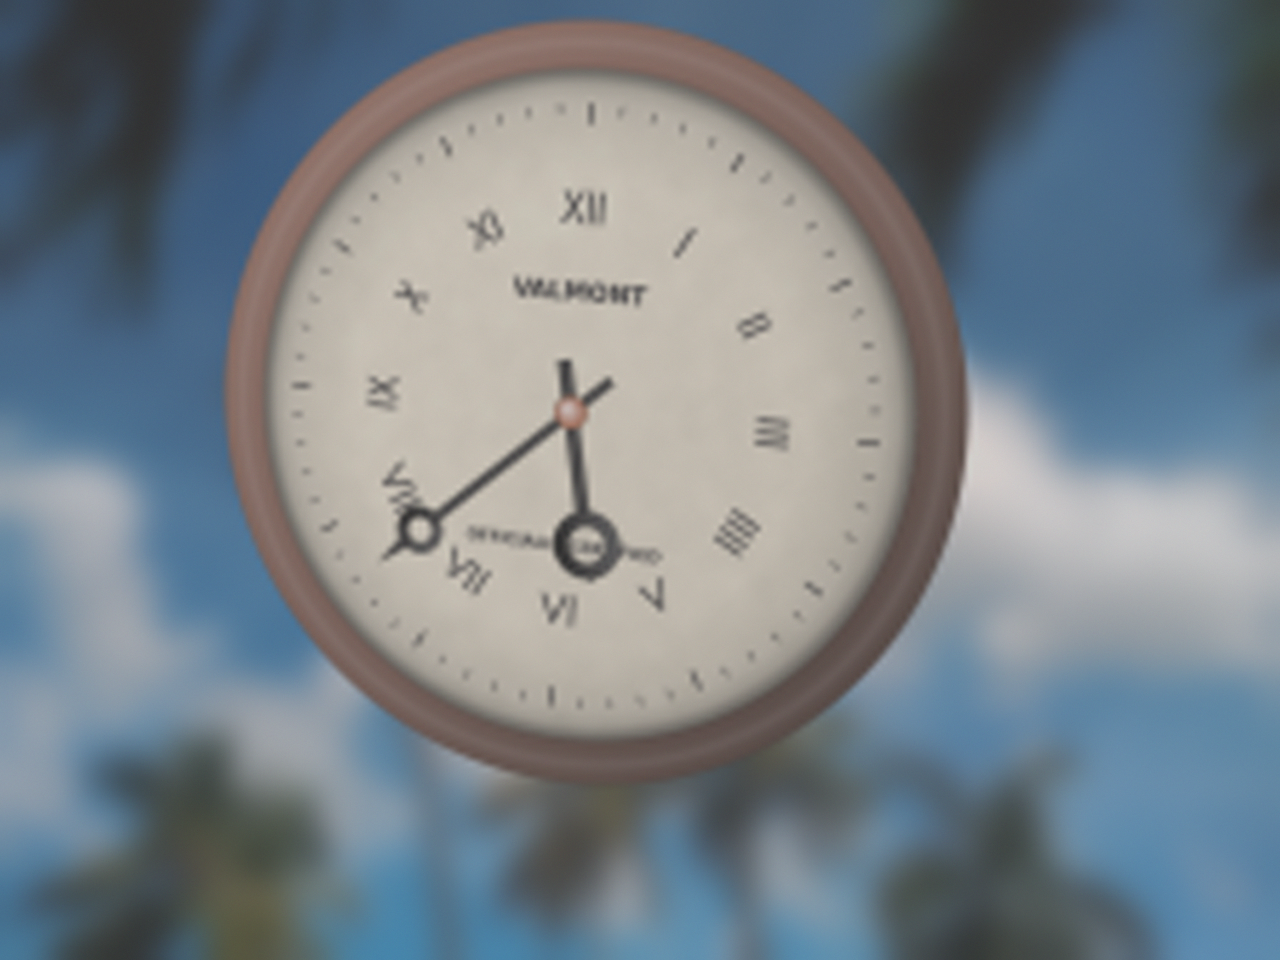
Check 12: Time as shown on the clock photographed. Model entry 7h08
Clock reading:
5h38
